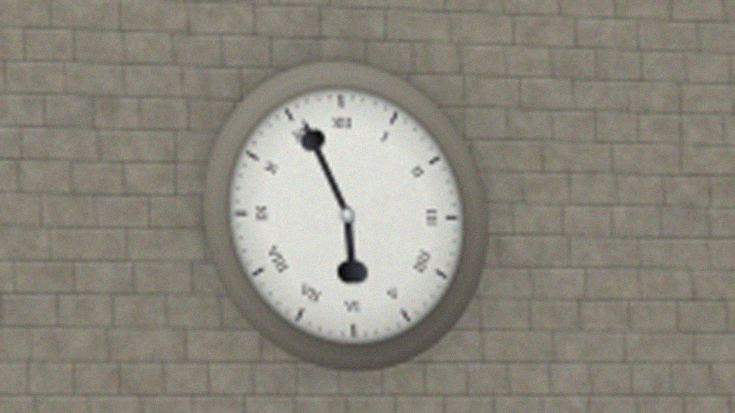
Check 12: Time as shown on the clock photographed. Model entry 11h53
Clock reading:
5h56
